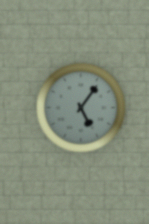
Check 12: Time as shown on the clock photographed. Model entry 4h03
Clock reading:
5h06
